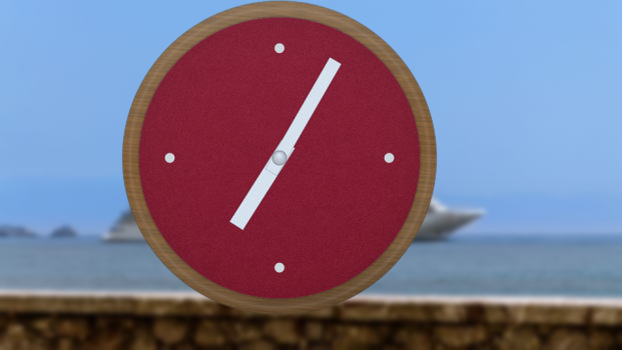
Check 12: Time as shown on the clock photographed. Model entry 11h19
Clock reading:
7h05
